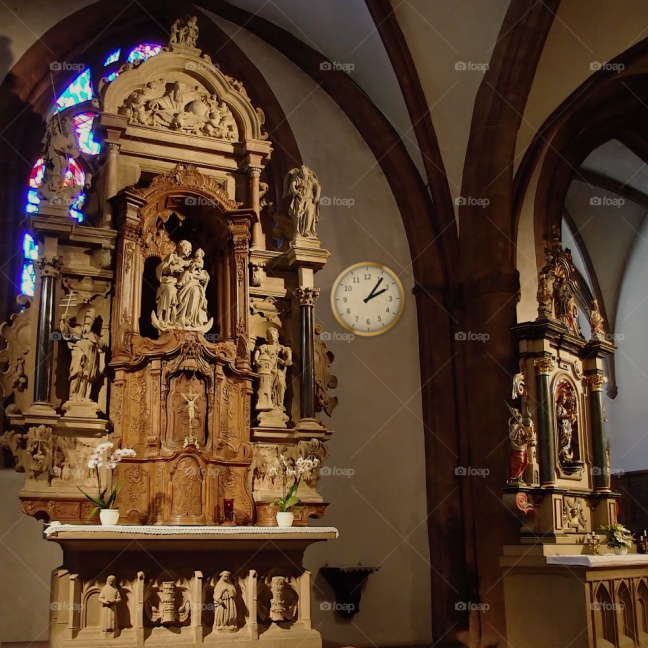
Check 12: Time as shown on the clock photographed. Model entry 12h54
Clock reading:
2h06
